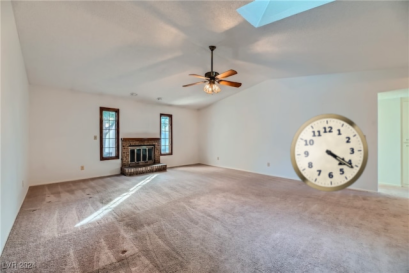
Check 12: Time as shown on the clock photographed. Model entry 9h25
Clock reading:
4h21
